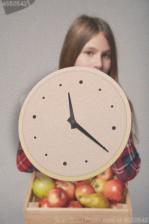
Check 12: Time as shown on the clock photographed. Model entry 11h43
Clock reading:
11h20
